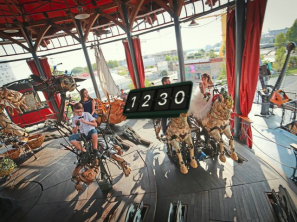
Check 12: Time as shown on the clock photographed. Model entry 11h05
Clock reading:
12h30
